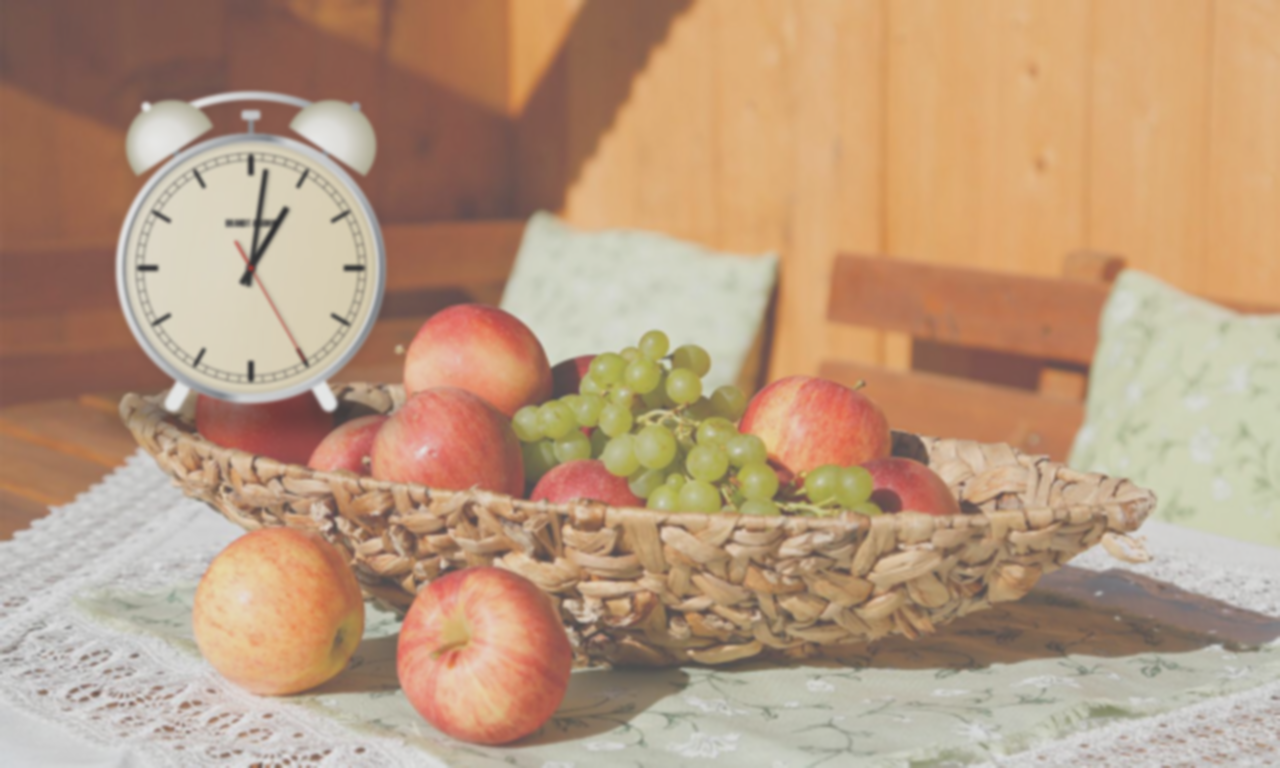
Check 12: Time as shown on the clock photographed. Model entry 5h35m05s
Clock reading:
1h01m25s
